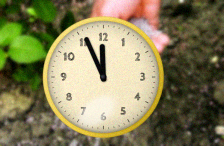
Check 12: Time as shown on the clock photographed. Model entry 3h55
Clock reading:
11h56
